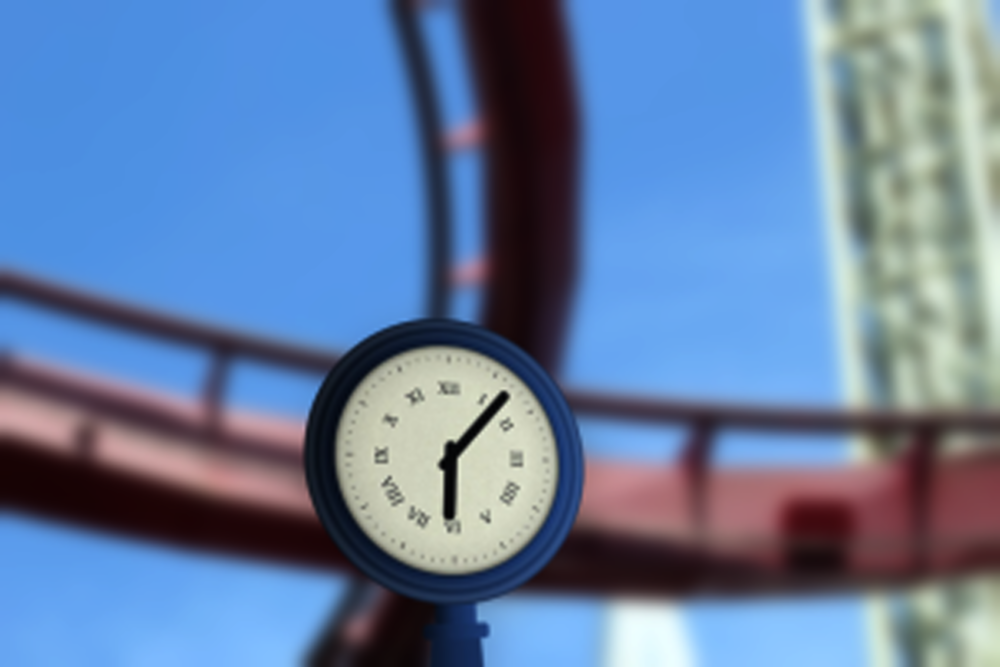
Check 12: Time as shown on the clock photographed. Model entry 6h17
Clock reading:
6h07
